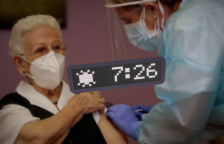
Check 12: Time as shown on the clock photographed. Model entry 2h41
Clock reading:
7h26
